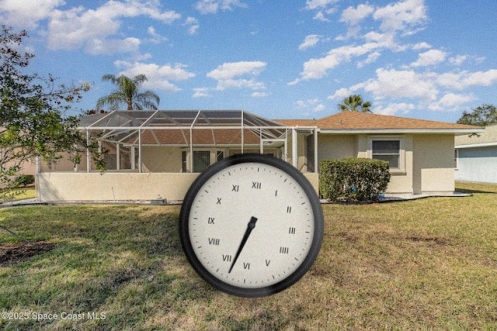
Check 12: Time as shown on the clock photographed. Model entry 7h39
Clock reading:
6h33
